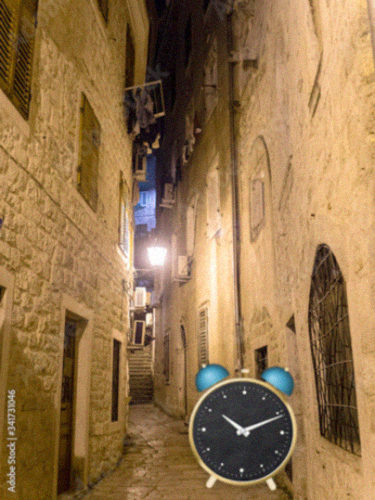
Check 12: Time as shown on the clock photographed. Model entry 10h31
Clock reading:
10h11
